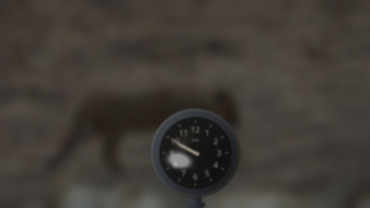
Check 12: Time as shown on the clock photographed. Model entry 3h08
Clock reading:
9h50
